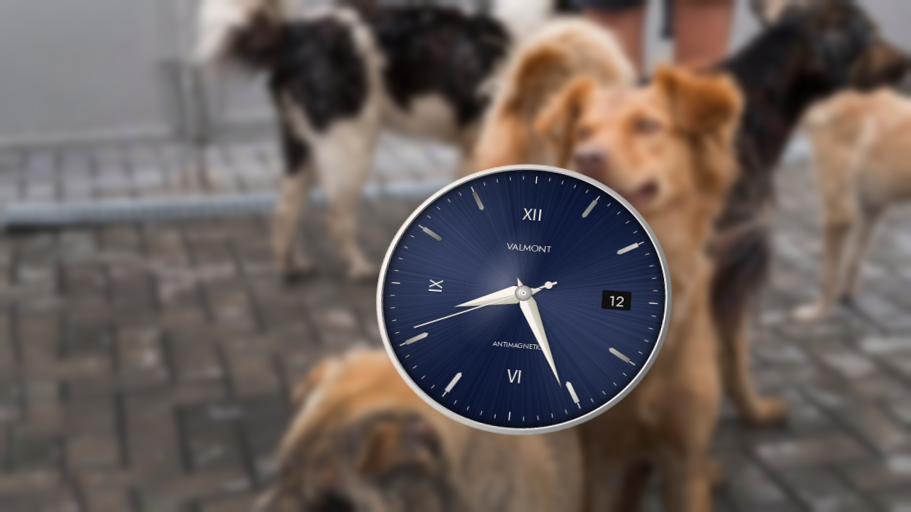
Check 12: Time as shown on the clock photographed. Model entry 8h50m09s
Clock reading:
8h25m41s
